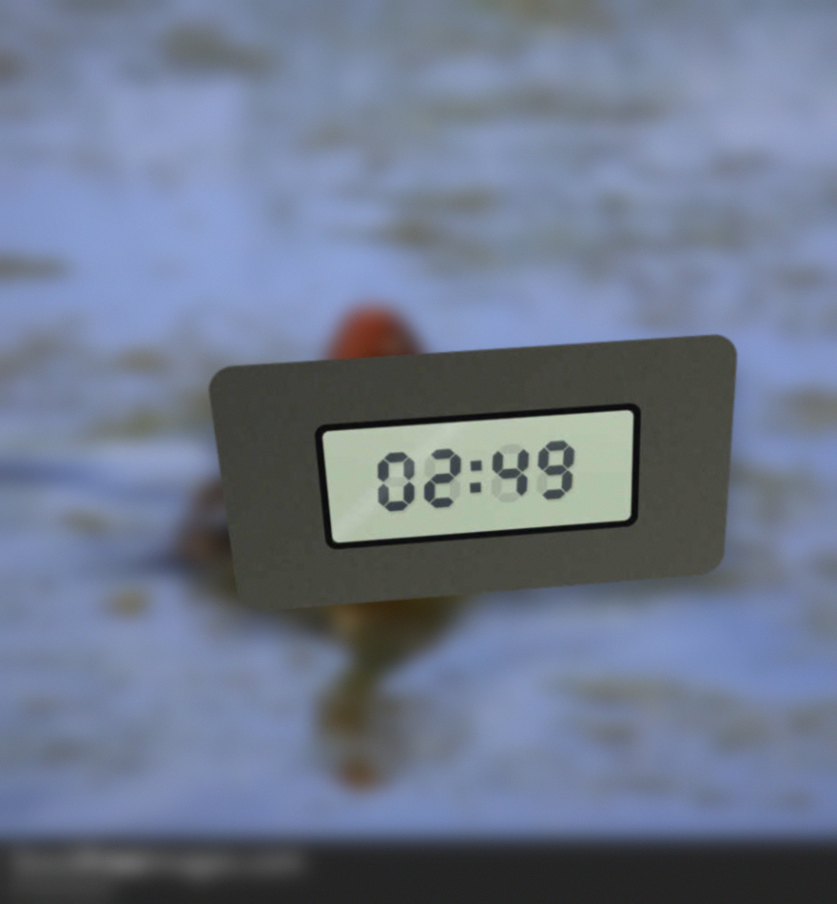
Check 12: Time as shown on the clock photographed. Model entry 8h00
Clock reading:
2h49
